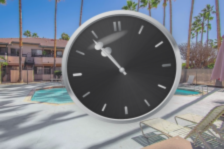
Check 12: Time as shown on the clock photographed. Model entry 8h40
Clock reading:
10h54
